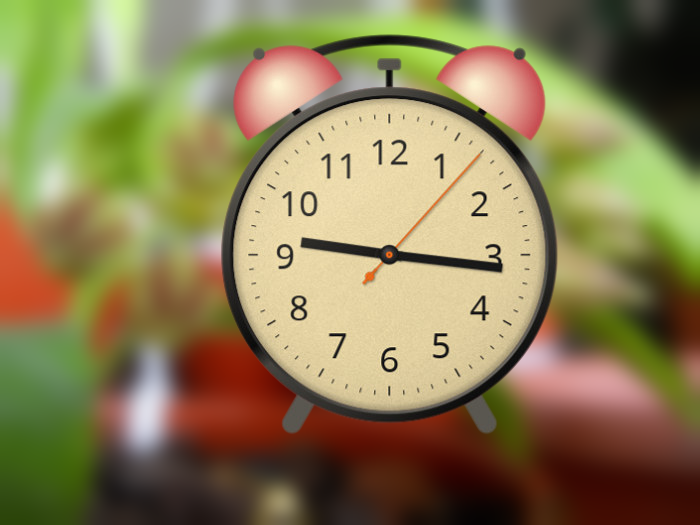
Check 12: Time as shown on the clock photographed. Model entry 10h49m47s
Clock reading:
9h16m07s
